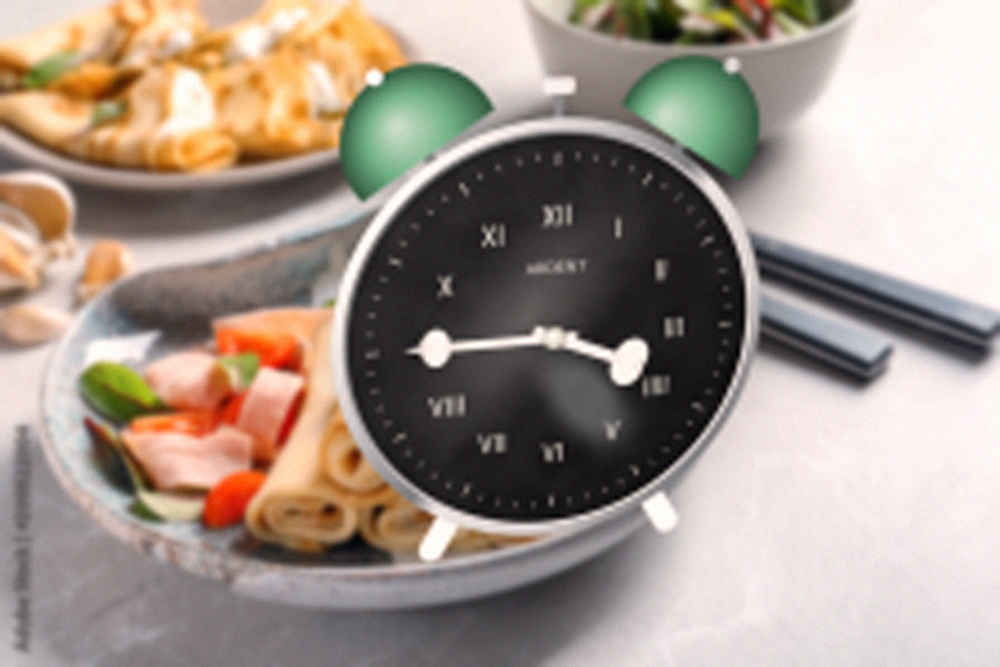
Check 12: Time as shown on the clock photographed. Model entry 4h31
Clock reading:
3h45
